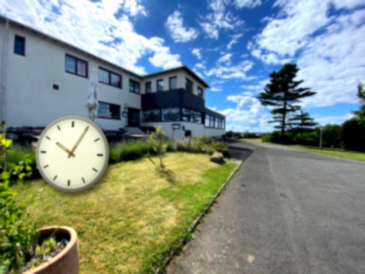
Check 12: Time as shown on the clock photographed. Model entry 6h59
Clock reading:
10h05
